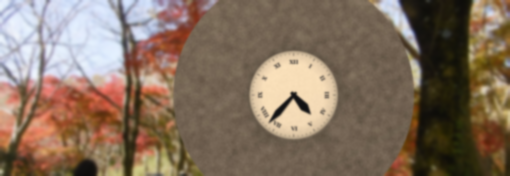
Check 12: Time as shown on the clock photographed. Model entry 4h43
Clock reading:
4h37
